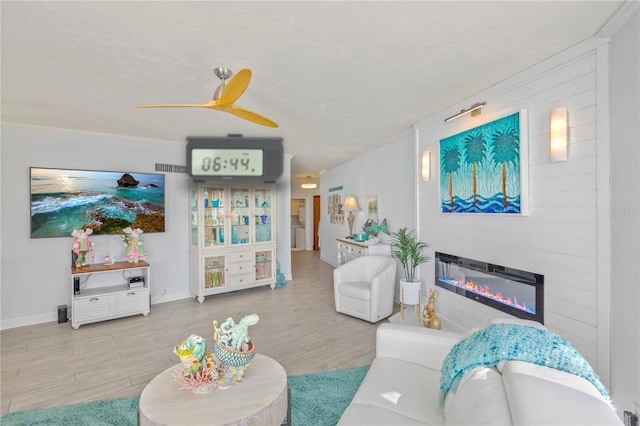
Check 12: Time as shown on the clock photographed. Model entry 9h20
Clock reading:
6h44
